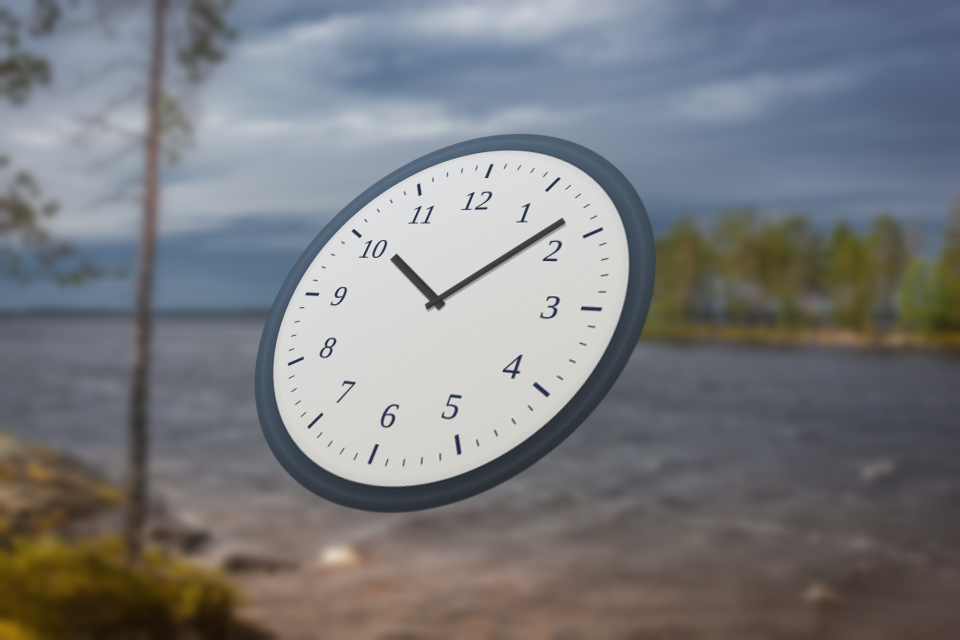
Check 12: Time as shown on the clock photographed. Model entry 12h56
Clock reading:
10h08
